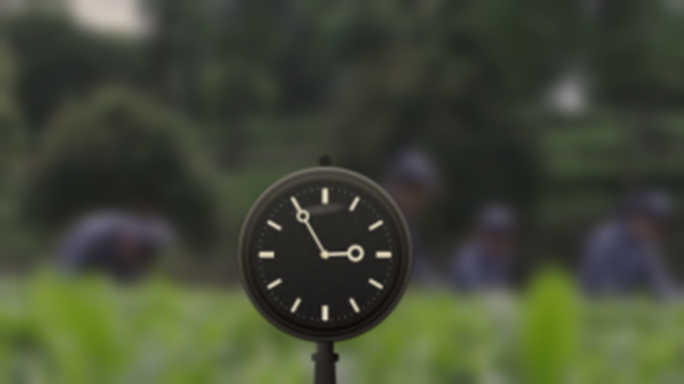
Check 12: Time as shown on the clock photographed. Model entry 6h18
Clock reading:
2h55
